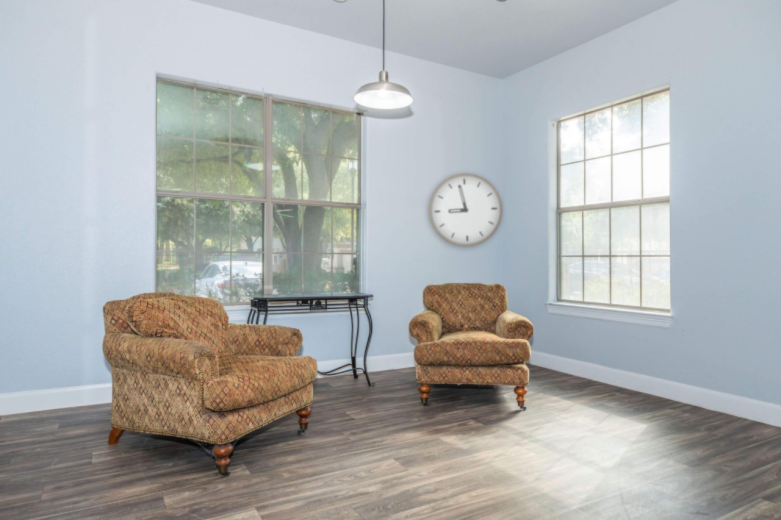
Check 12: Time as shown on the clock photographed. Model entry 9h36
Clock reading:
8h58
